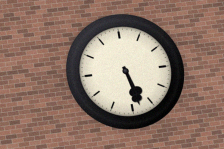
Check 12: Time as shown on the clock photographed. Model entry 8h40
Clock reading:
5h28
